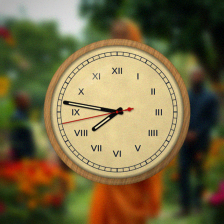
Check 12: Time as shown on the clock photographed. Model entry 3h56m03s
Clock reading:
7h46m43s
